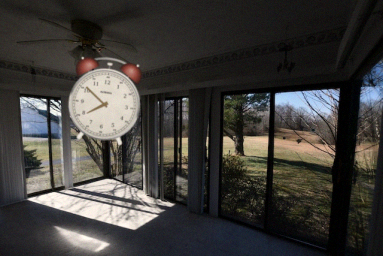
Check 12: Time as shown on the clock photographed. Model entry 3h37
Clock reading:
7h51
